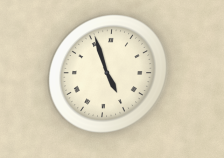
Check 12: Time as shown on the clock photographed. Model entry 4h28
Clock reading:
4h56
